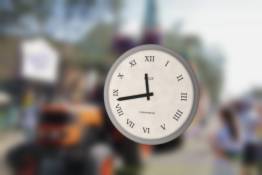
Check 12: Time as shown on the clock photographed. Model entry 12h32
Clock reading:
11h43
